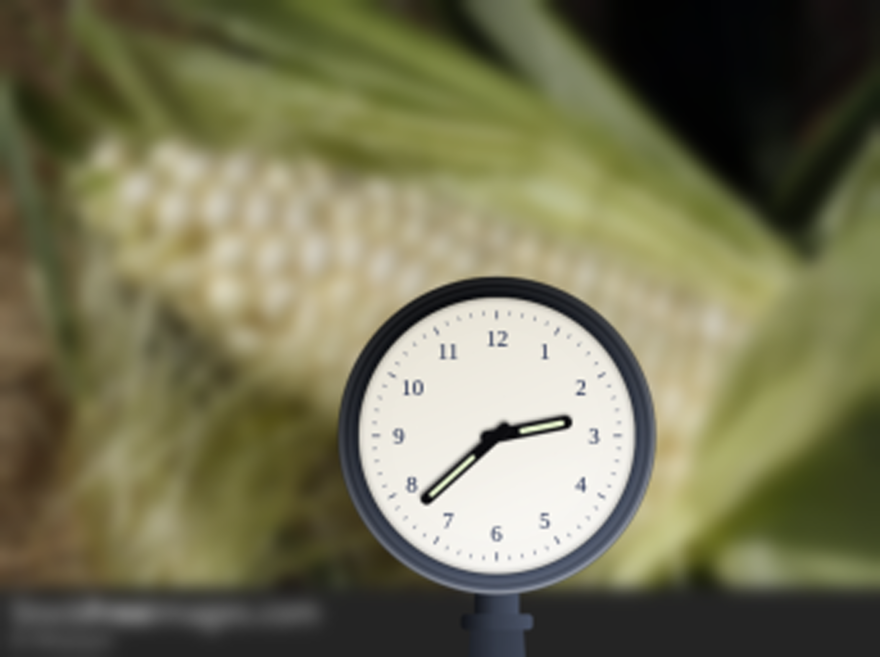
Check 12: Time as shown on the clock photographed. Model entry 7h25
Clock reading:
2h38
